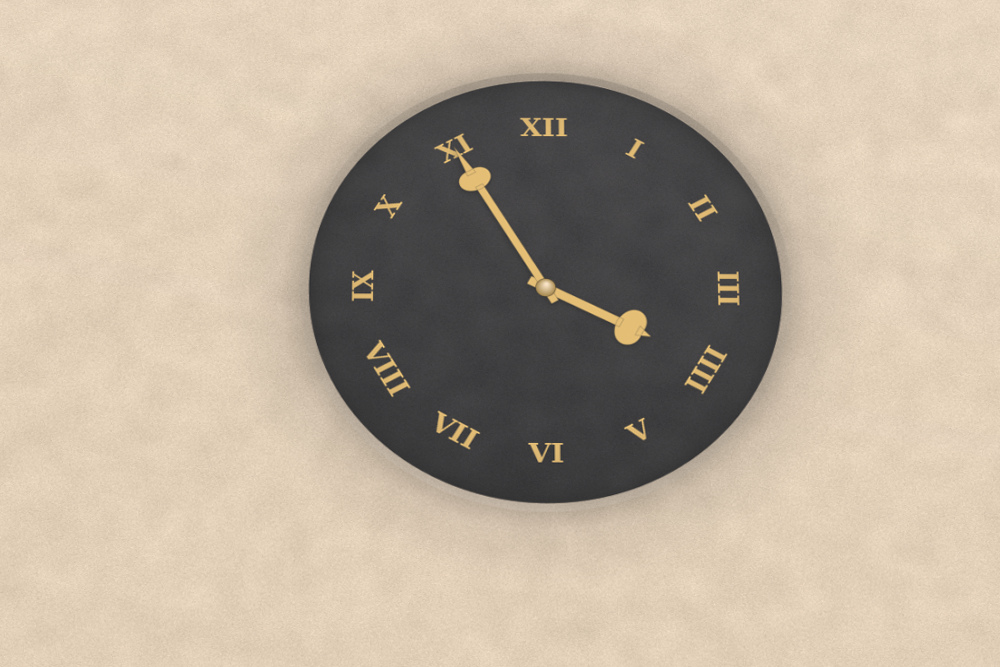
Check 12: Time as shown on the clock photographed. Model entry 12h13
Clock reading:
3h55
